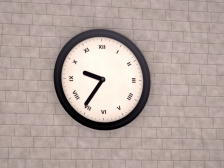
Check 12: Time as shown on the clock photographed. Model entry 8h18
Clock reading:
9h36
